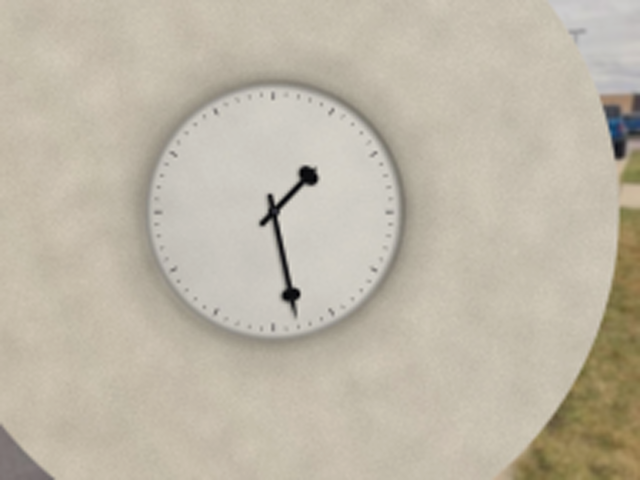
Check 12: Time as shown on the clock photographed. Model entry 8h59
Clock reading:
1h28
